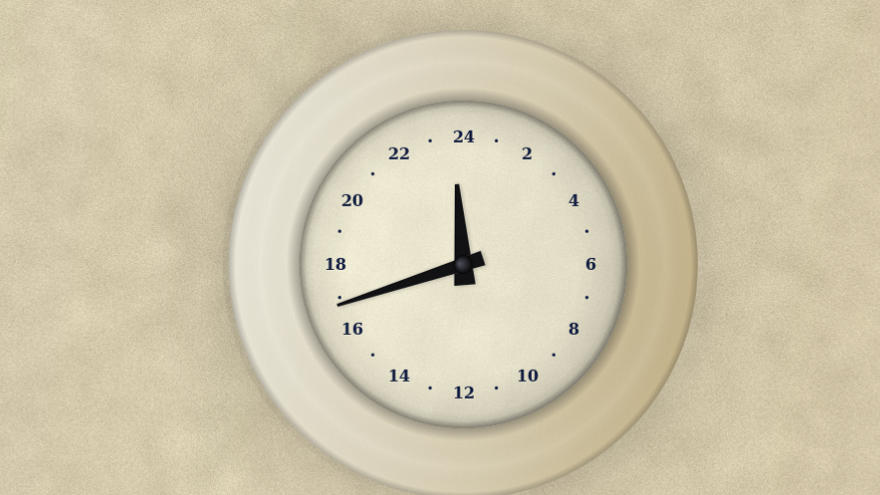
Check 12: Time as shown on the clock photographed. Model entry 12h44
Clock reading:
23h42
